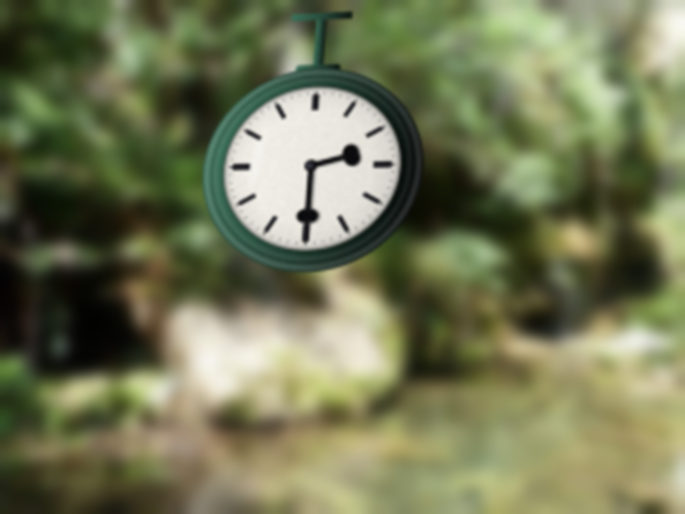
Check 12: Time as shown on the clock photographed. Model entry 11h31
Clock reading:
2h30
